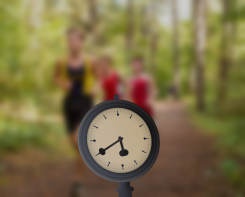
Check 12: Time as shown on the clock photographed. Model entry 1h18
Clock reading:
5h40
